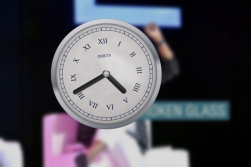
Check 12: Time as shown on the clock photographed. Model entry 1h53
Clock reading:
4h41
